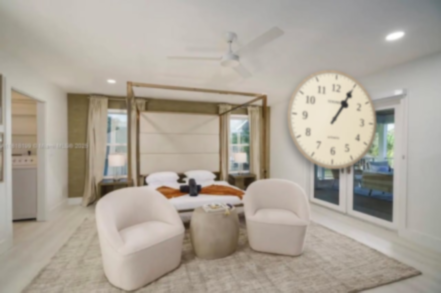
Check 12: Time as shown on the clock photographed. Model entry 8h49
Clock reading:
1h05
